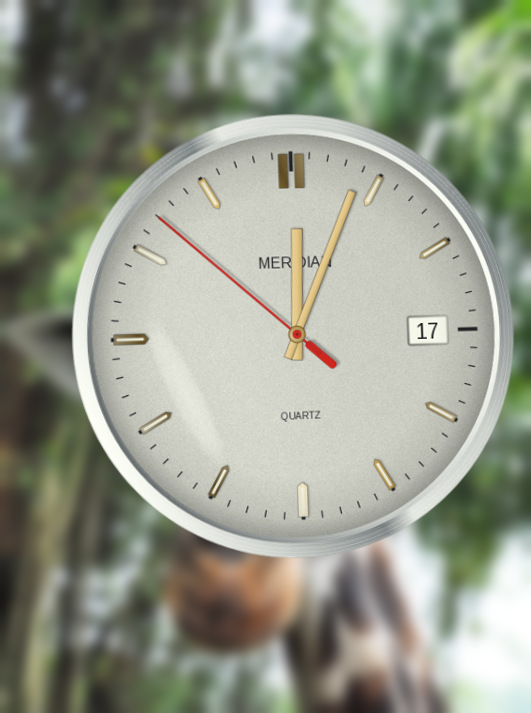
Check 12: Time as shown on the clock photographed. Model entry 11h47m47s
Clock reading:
12h03m52s
